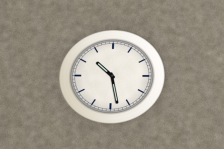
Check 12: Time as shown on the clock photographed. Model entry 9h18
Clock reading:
10h28
